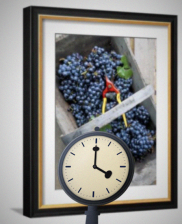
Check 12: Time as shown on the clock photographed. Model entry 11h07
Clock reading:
4h00
